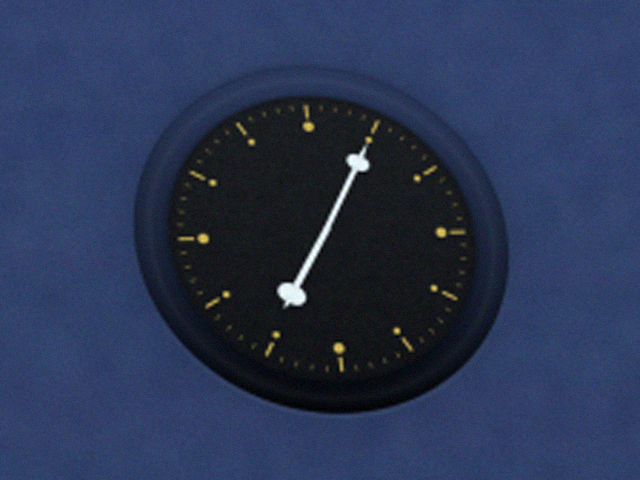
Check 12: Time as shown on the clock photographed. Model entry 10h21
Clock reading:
7h05
